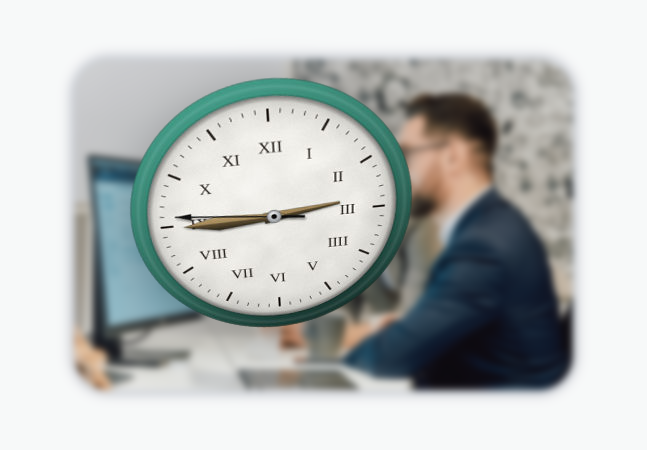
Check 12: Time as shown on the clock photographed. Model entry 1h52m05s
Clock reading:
2h44m46s
